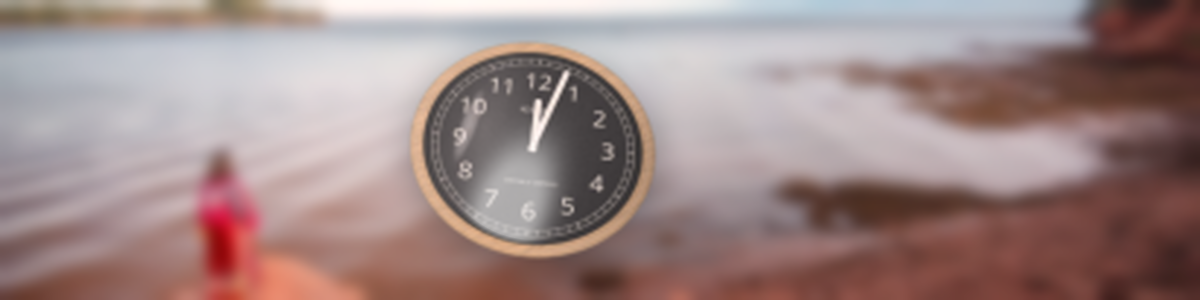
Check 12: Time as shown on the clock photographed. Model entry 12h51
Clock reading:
12h03
